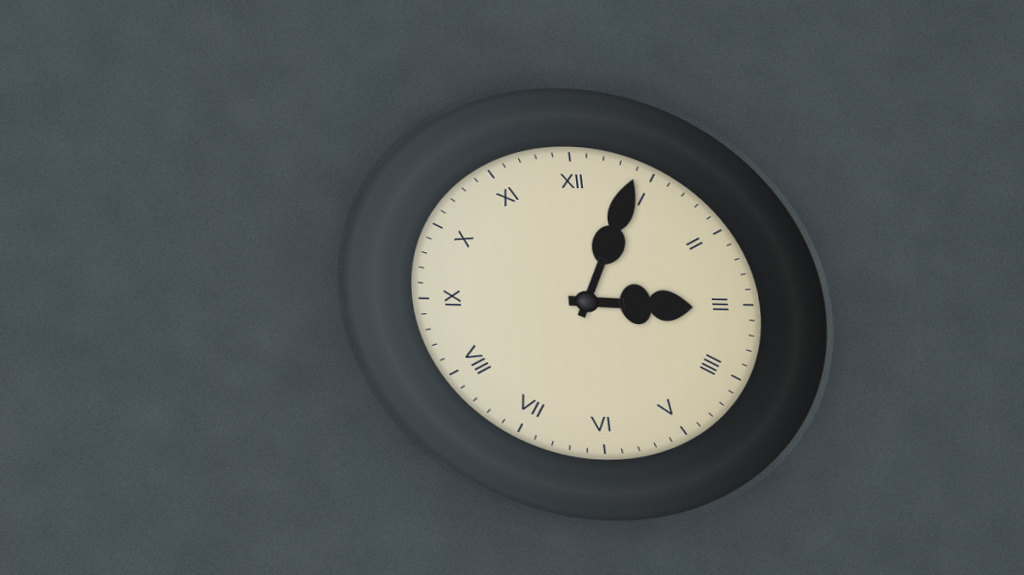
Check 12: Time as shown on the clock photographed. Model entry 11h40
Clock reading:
3h04
